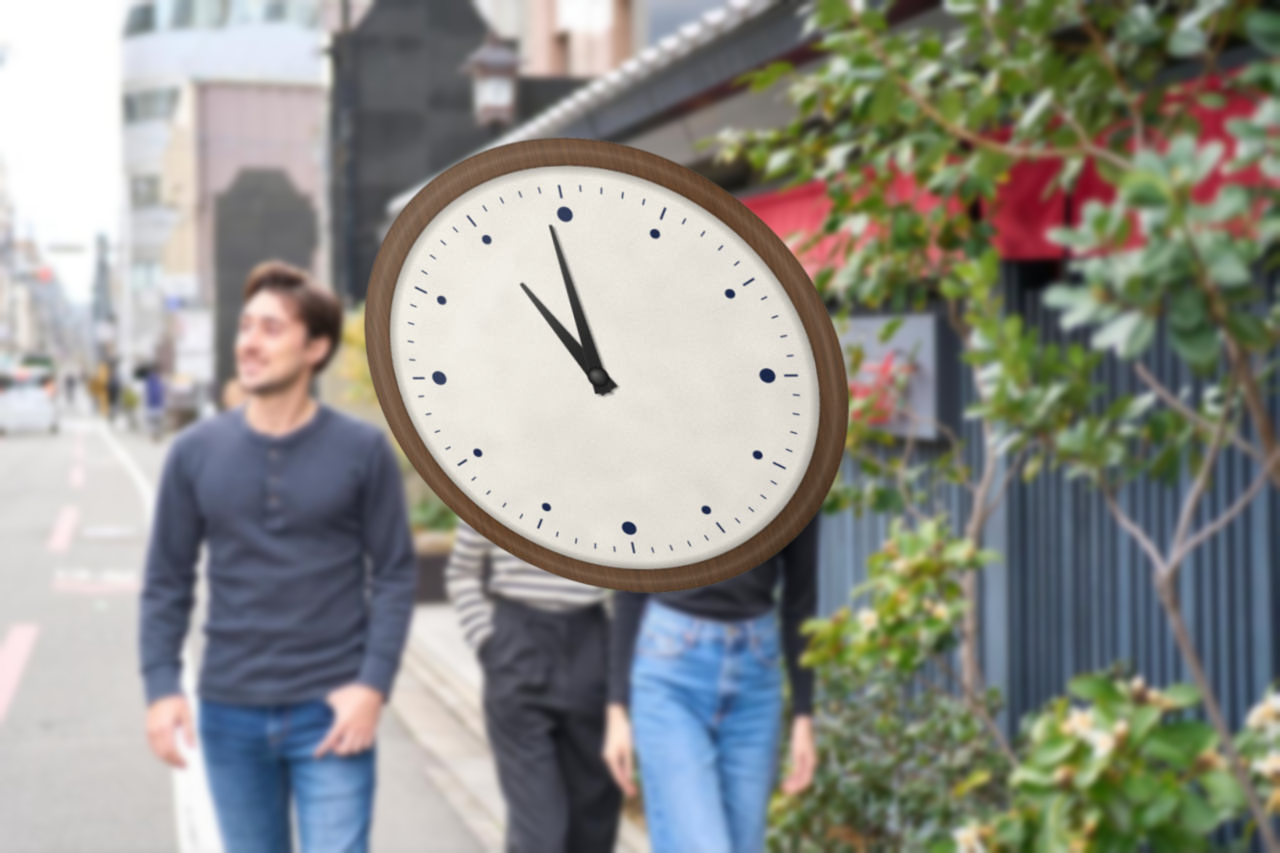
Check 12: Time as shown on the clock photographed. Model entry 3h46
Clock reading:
10h59
